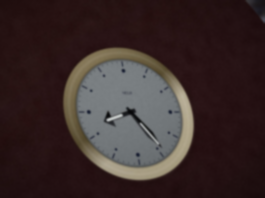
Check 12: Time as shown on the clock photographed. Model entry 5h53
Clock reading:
8h24
